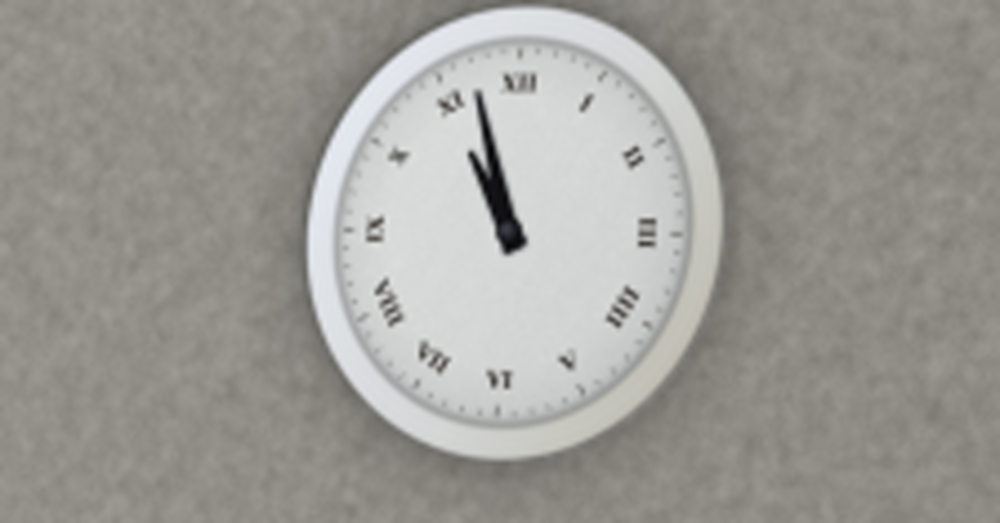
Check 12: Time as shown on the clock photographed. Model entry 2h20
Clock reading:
10h57
